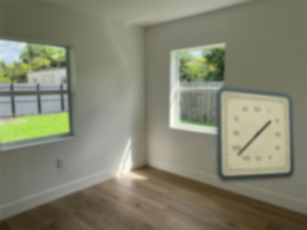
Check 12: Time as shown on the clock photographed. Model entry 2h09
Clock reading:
1h38
